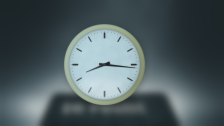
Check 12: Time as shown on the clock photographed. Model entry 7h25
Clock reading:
8h16
